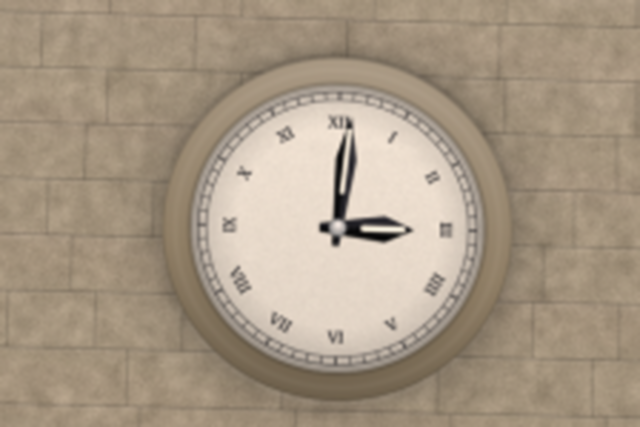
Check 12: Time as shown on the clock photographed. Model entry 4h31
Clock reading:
3h01
